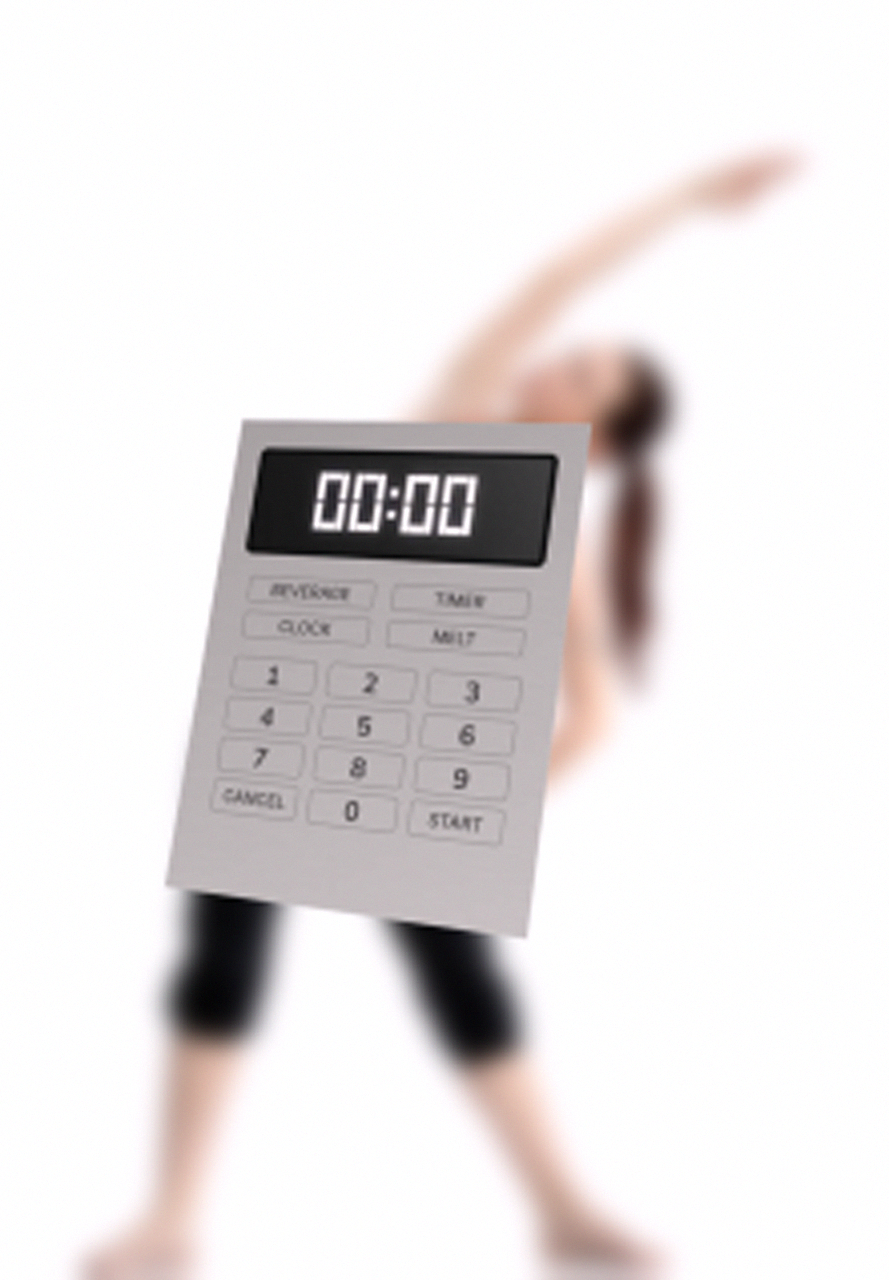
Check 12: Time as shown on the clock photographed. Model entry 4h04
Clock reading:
0h00
